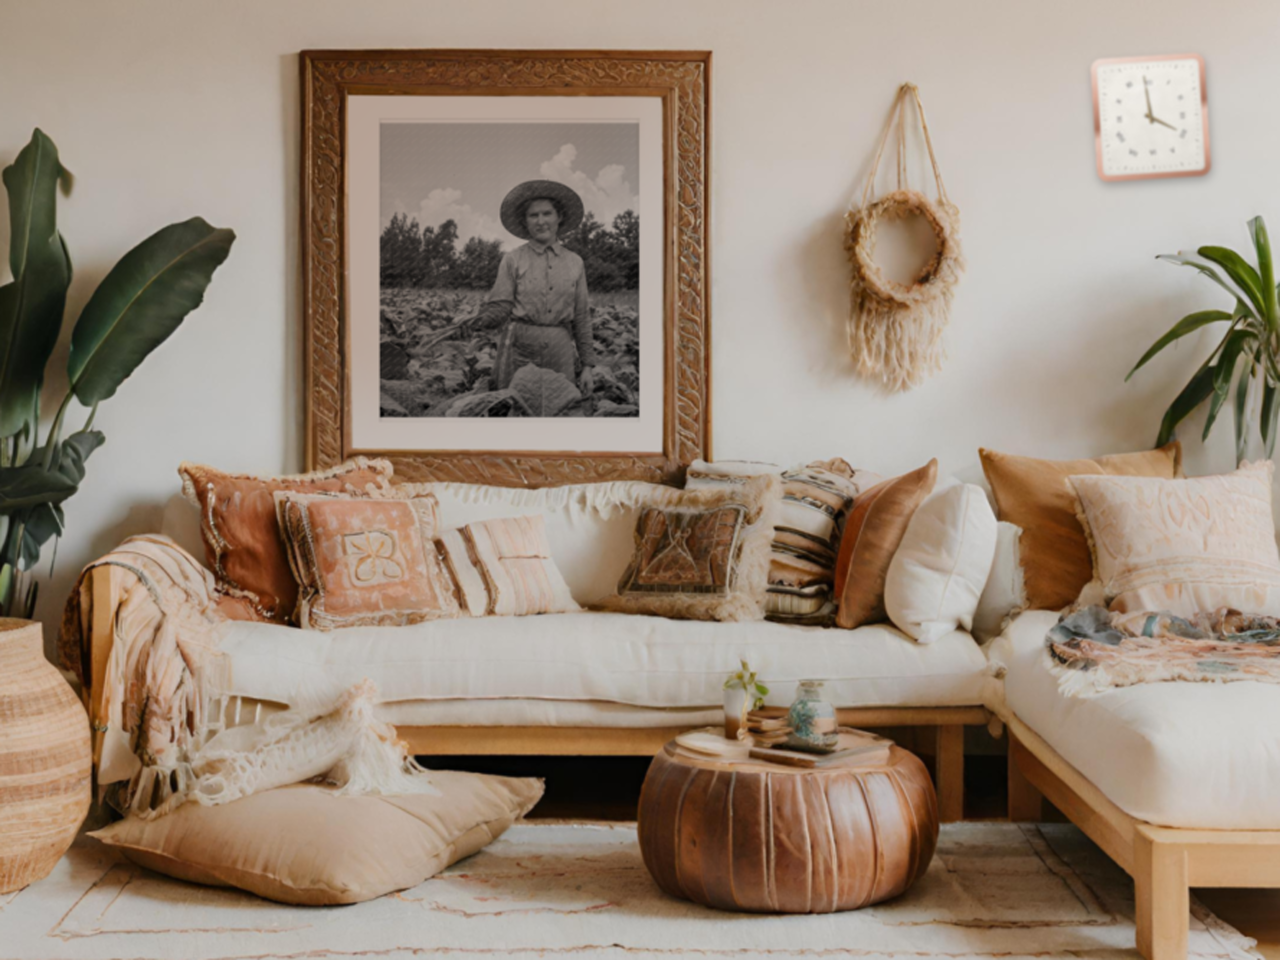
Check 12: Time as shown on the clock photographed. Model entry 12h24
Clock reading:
3h59
